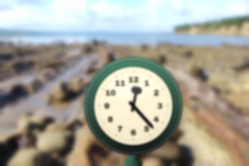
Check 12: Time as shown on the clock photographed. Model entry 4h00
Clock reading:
12h23
